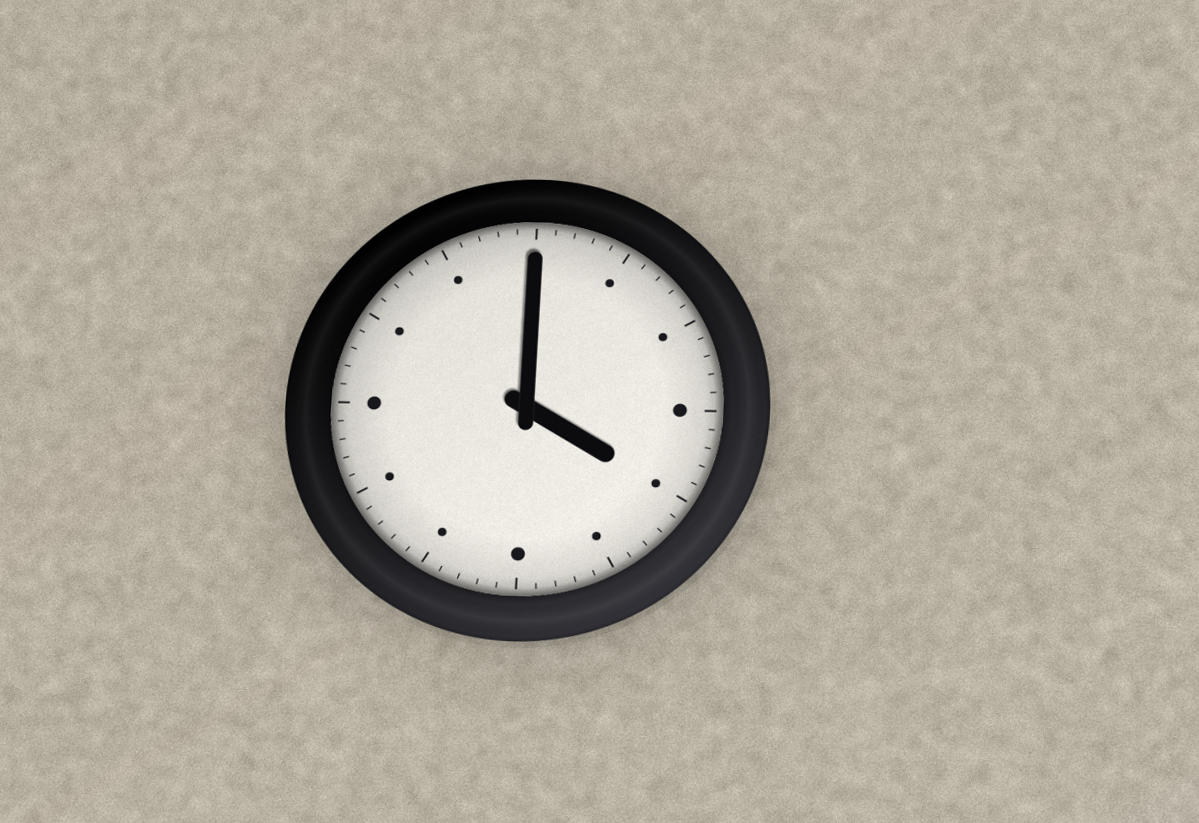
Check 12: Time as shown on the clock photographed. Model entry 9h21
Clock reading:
4h00
